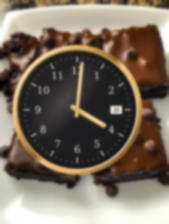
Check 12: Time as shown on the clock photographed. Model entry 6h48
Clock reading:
4h01
